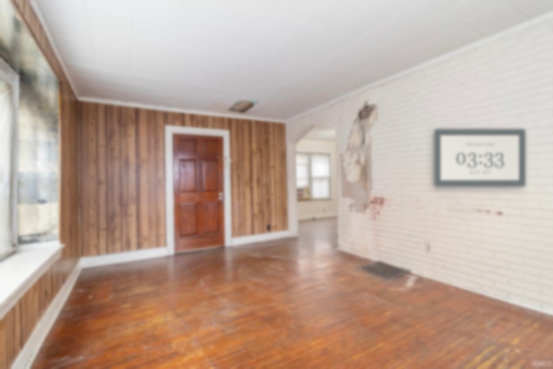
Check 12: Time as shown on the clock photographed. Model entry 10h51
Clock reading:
3h33
